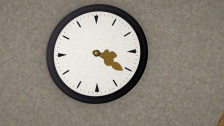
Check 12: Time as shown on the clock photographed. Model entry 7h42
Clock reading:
3h21
